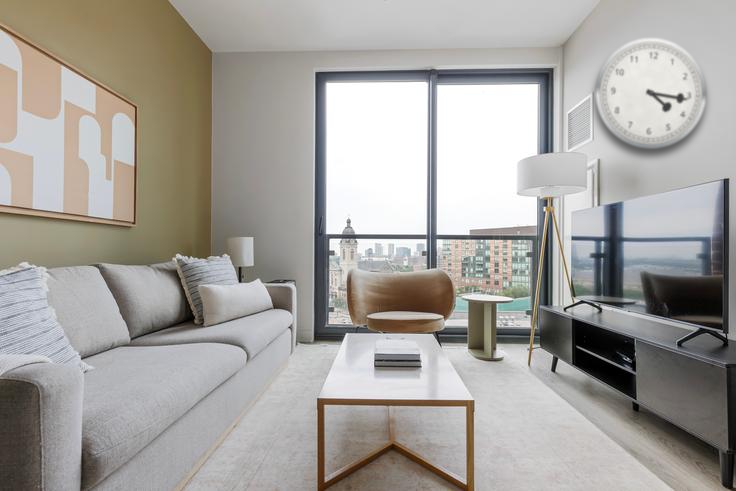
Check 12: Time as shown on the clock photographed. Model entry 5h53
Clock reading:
4h16
